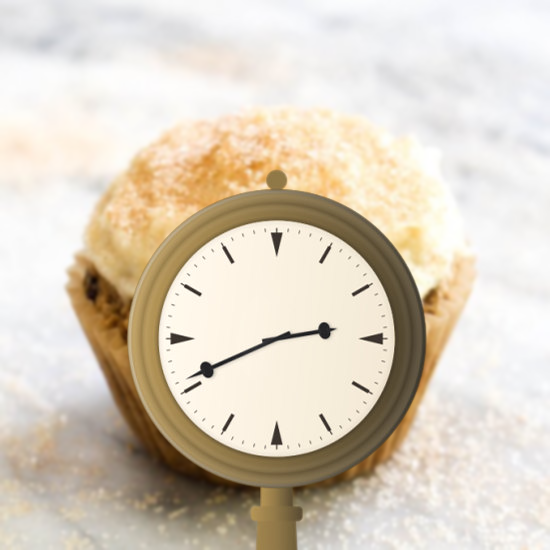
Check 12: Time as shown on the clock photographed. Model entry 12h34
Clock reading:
2h41
